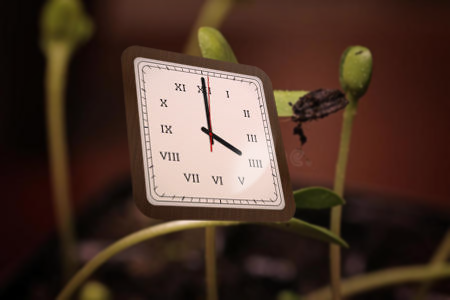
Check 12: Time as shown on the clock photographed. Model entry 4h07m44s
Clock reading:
4h00m01s
